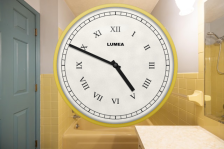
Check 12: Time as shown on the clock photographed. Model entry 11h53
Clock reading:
4h49
